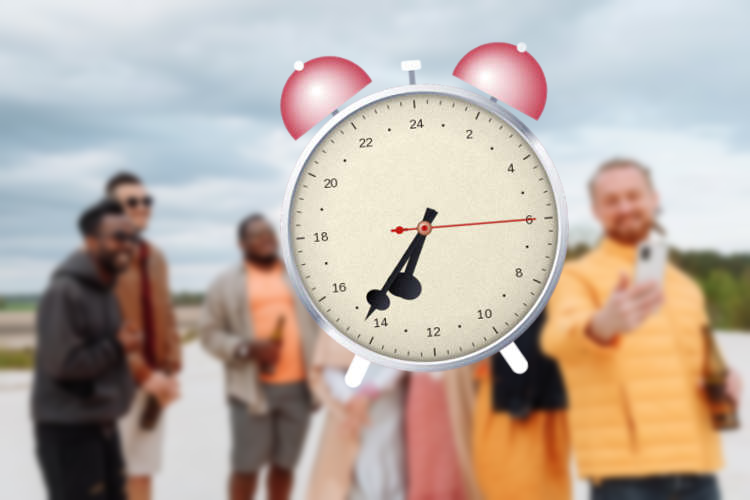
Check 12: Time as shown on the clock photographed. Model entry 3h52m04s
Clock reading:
13h36m15s
